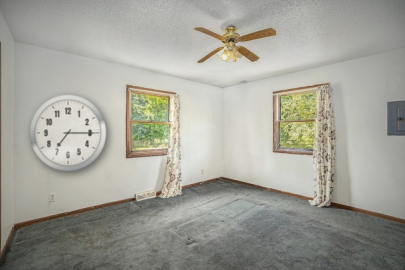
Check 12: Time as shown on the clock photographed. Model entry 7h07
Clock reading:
7h15
